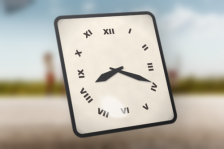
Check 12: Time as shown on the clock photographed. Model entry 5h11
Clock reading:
8h19
